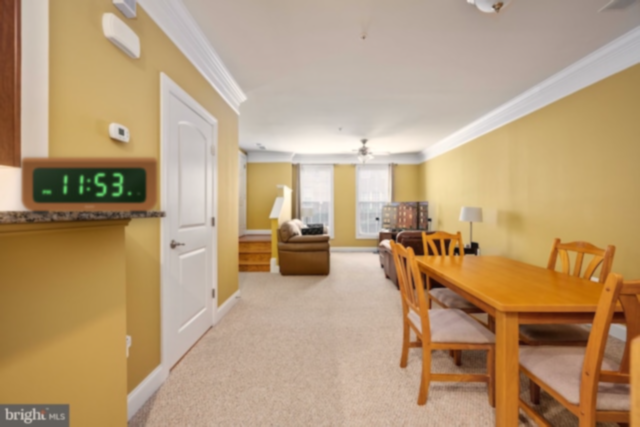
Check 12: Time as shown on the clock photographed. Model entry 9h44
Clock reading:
11h53
